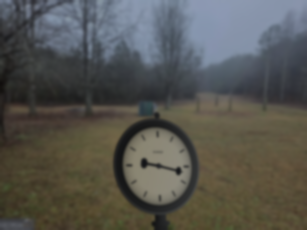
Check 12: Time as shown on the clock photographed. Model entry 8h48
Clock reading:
9h17
